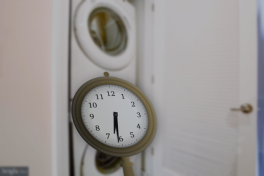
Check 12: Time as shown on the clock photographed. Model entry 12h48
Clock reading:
6h31
